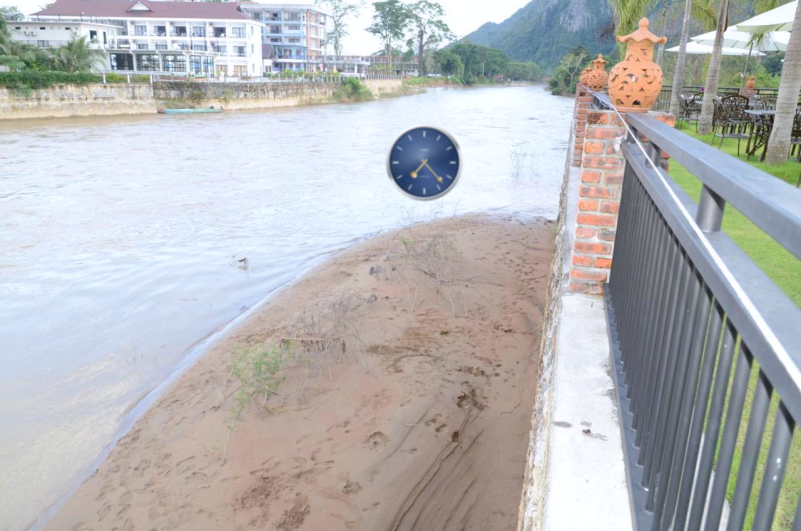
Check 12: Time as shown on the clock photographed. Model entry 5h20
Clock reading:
7h23
